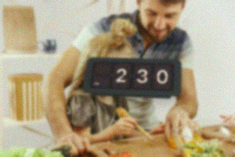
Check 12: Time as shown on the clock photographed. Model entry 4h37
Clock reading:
2h30
